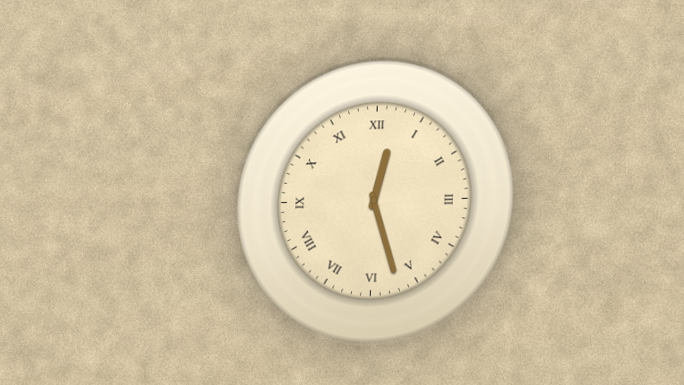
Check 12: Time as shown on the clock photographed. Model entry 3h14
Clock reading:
12h27
